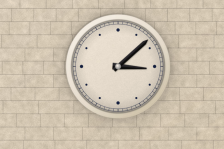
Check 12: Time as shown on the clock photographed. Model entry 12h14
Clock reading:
3h08
